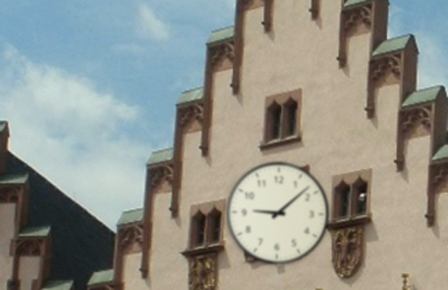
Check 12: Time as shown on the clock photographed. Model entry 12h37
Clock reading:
9h08
